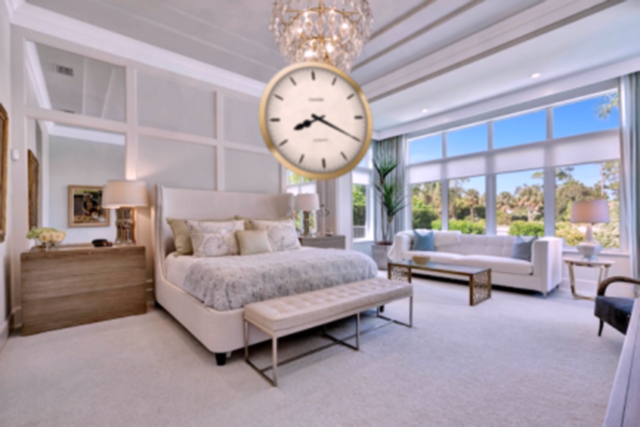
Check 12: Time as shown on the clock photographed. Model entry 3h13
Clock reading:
8h20
